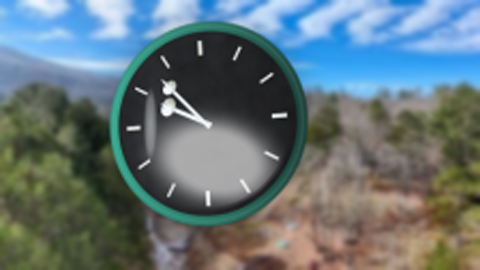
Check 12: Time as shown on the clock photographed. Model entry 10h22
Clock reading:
9h53
